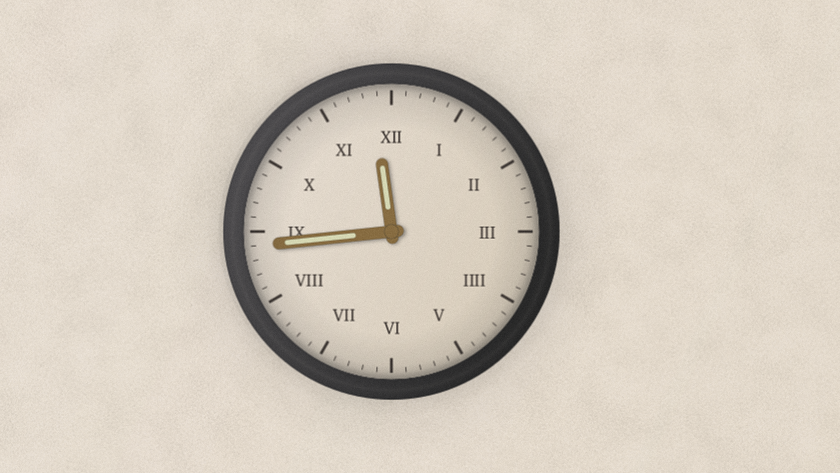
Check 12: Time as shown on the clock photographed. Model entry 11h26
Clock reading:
11h44
